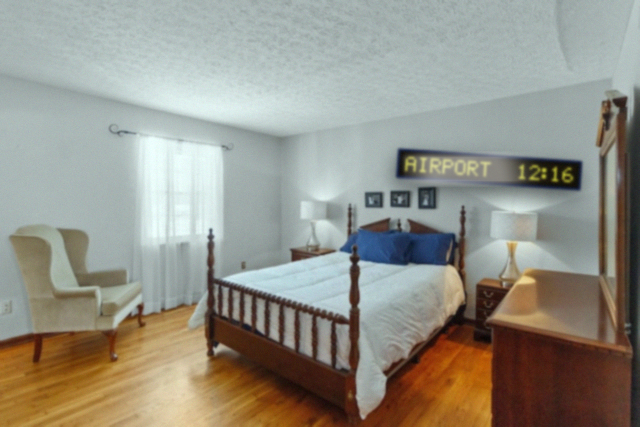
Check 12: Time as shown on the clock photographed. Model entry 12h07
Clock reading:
12h16
